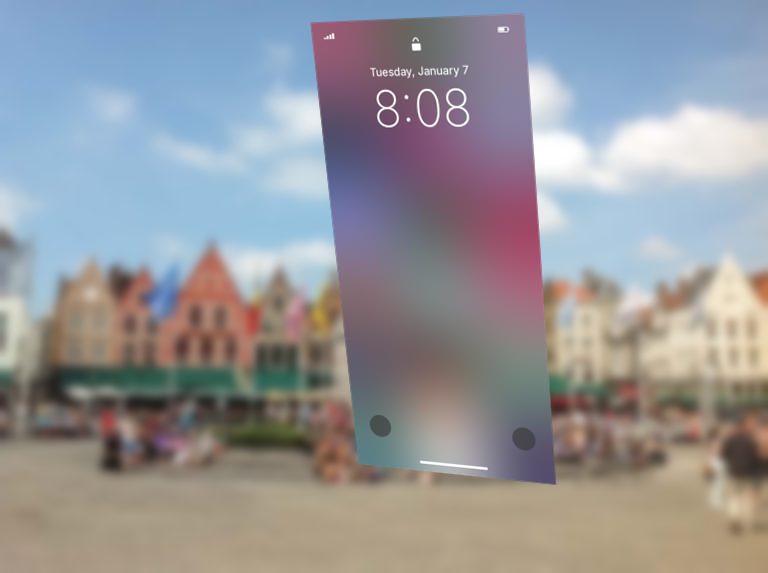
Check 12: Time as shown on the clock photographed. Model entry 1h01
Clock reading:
8h08
